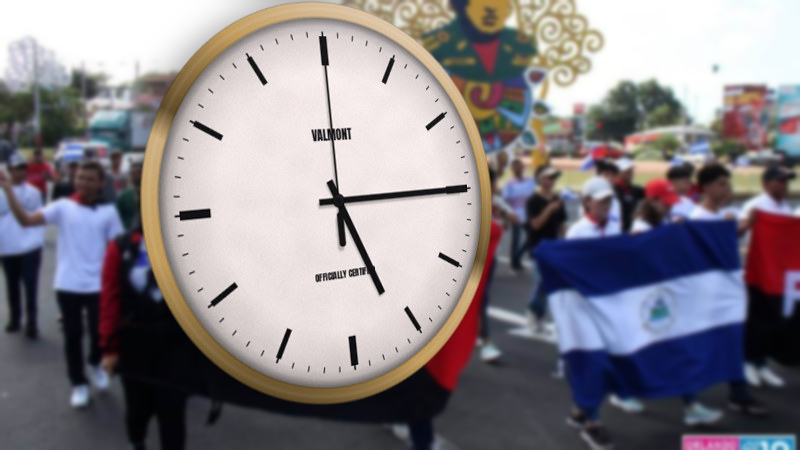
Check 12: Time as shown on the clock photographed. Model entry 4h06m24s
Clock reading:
5h15m00s
